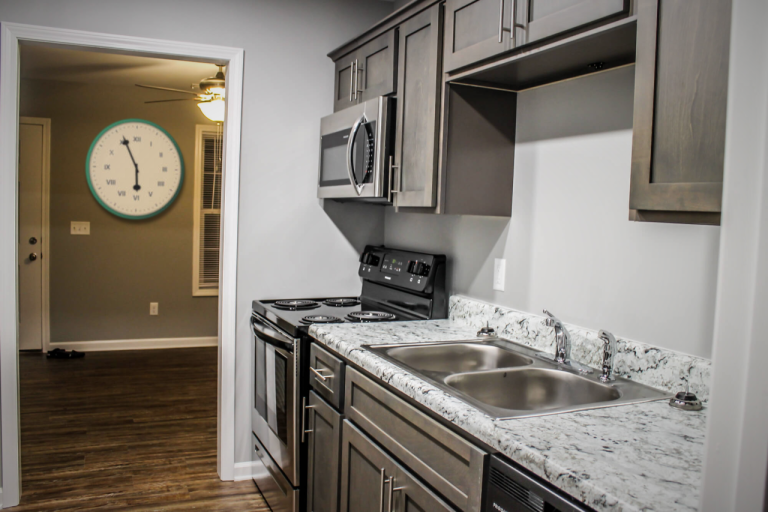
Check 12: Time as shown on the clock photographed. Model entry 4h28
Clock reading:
5h56
